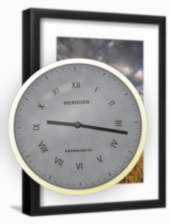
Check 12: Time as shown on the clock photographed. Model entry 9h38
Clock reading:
9h17
